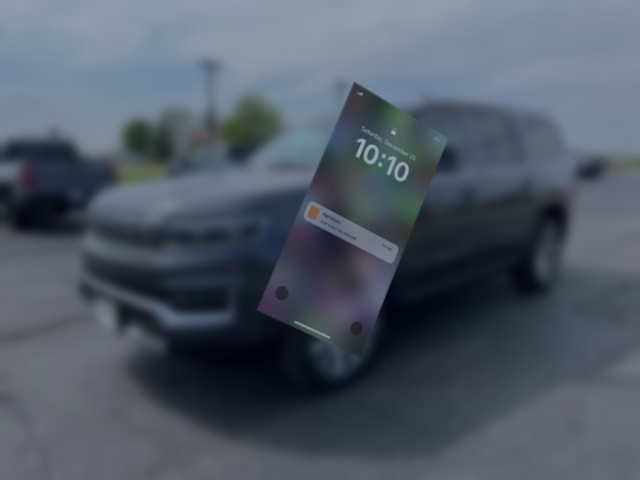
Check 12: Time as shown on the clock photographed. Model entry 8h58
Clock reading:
10h10
